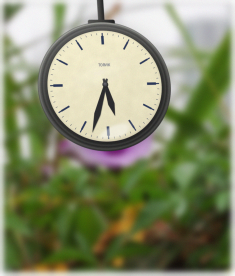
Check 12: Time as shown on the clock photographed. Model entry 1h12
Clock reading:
5h33
